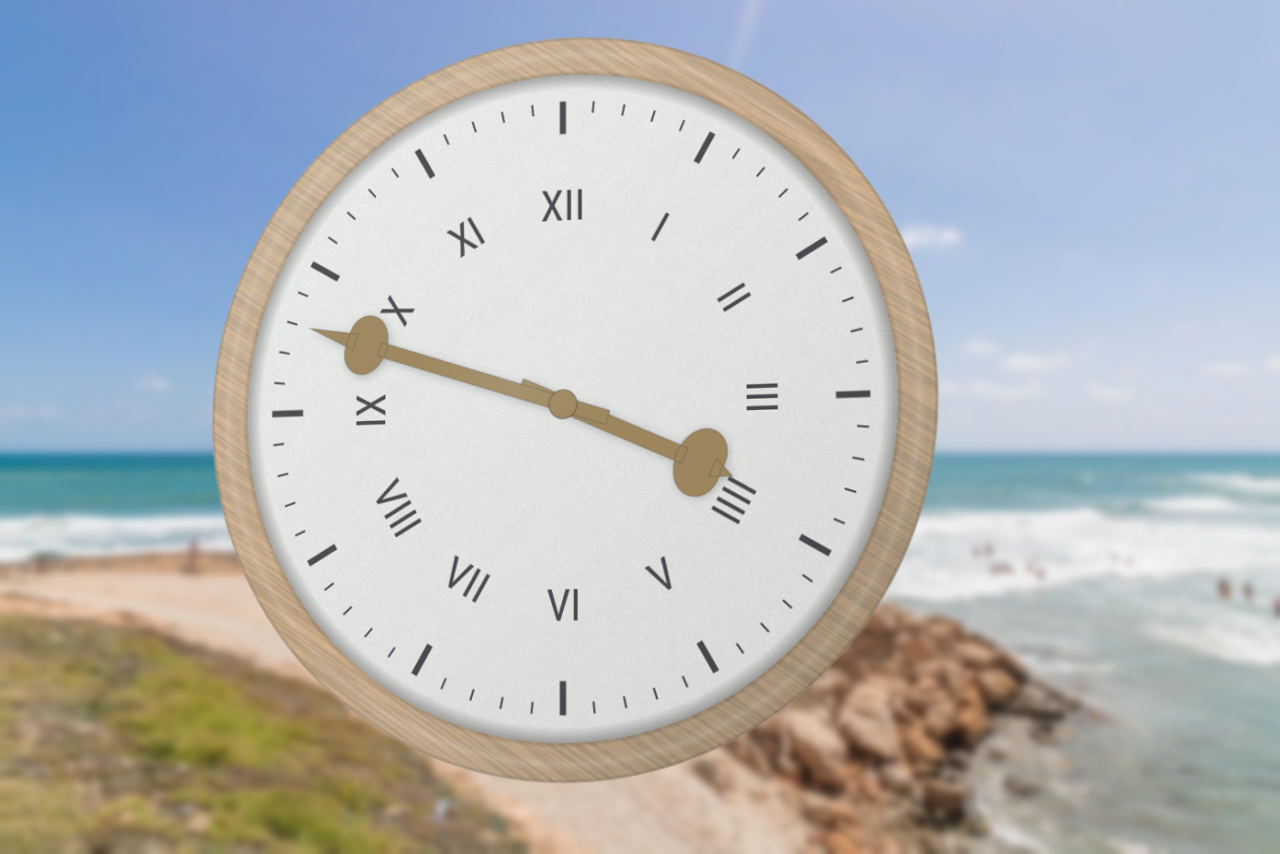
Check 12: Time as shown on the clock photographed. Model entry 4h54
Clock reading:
3h48
